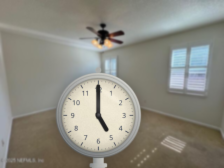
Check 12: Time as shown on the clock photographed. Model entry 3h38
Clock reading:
5h00
